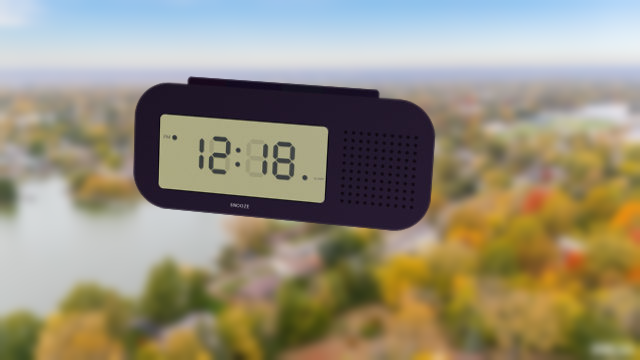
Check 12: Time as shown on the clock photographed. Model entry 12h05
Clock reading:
12h18
